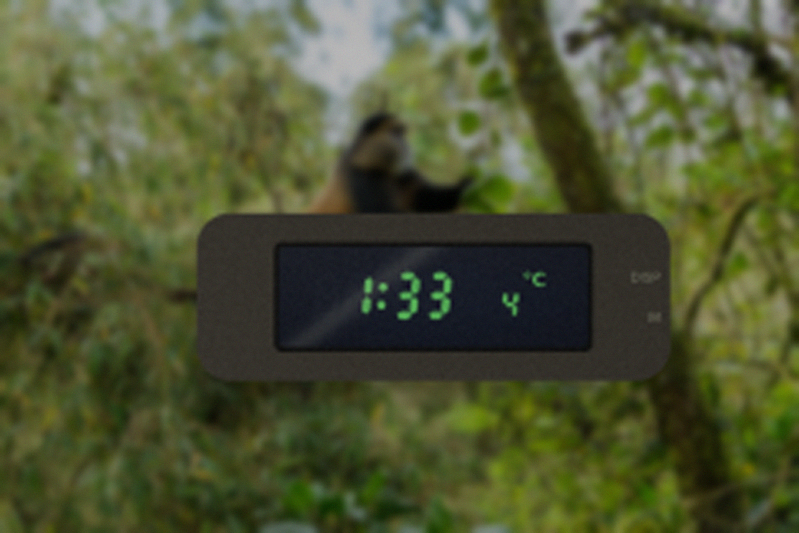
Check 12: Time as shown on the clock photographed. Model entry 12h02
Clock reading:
1h33
